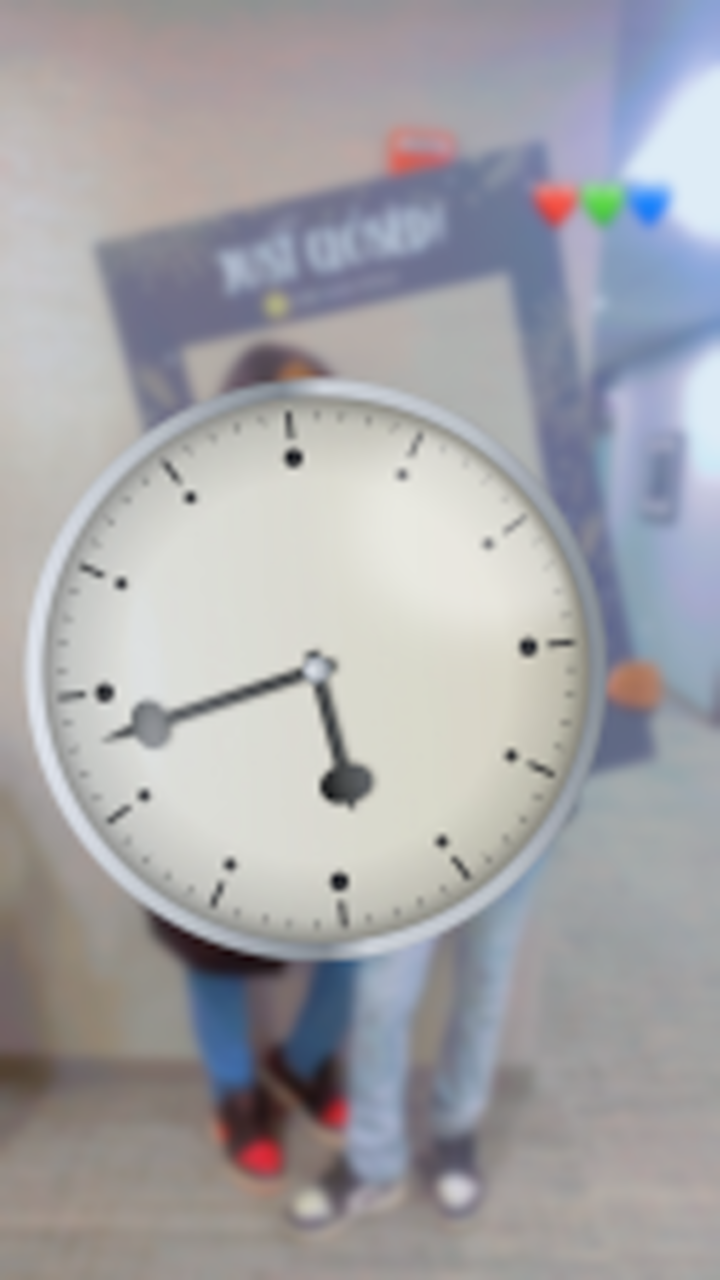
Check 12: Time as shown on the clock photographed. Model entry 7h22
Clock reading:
5h43
